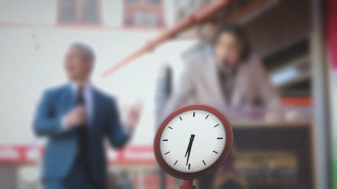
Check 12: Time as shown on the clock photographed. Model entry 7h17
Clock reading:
6h31
